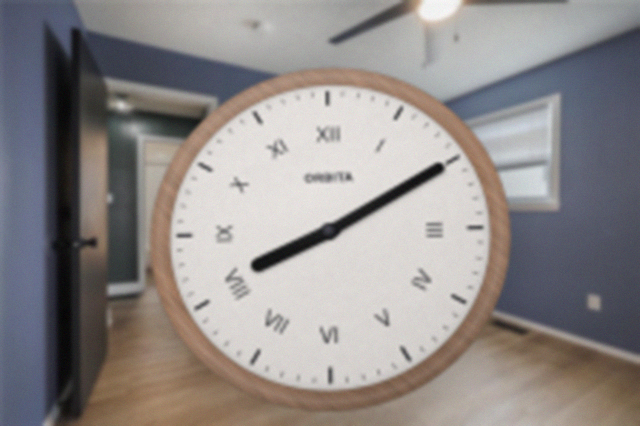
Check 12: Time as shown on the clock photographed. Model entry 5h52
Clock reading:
8h10
